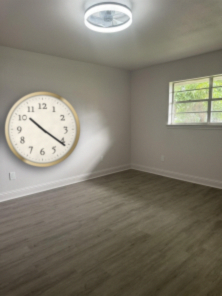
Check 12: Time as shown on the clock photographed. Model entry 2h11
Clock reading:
10h21
